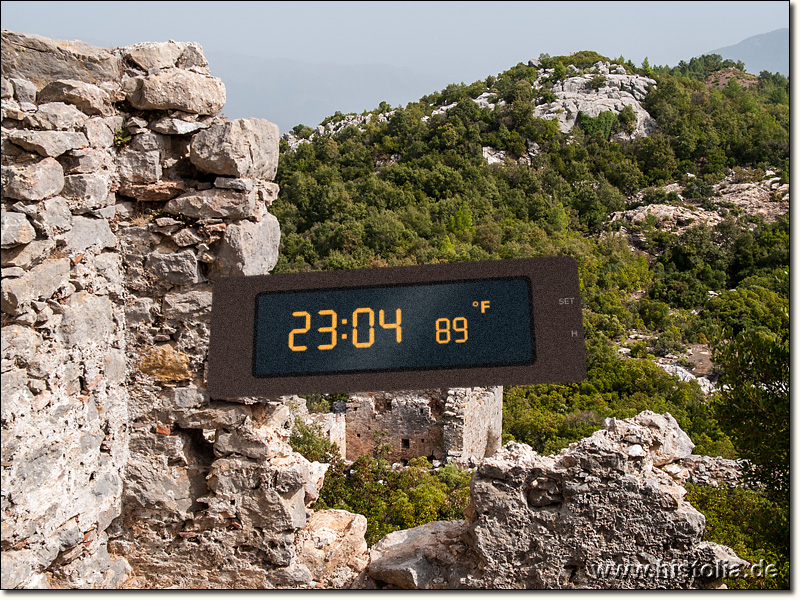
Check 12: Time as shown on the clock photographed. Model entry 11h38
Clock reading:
23h04
